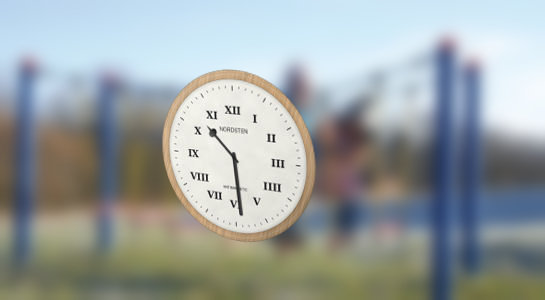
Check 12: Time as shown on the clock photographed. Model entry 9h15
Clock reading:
10h29
